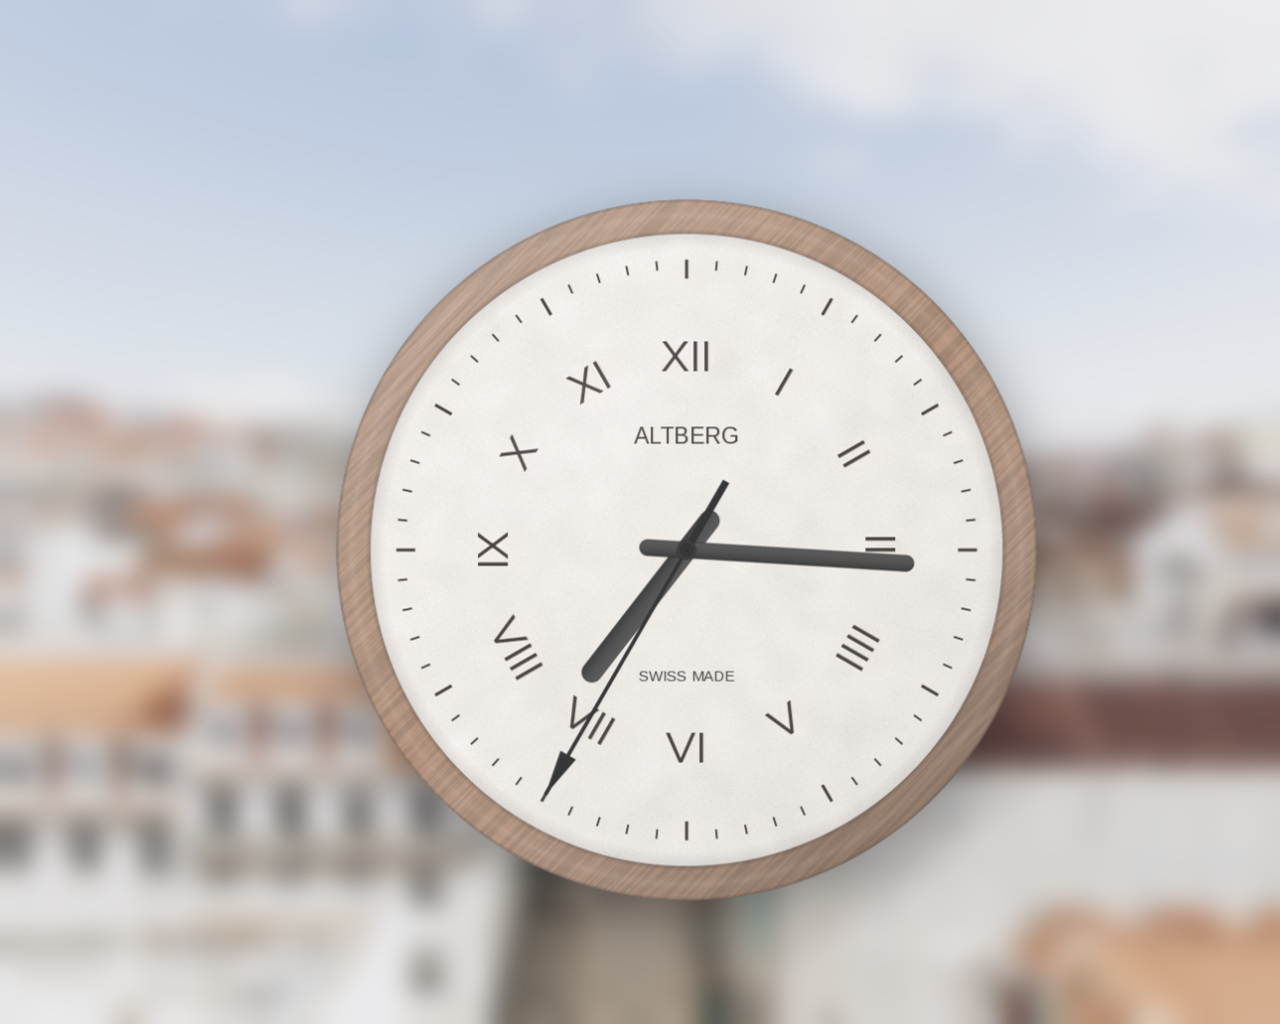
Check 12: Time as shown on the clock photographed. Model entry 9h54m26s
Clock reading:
7h15m35s
